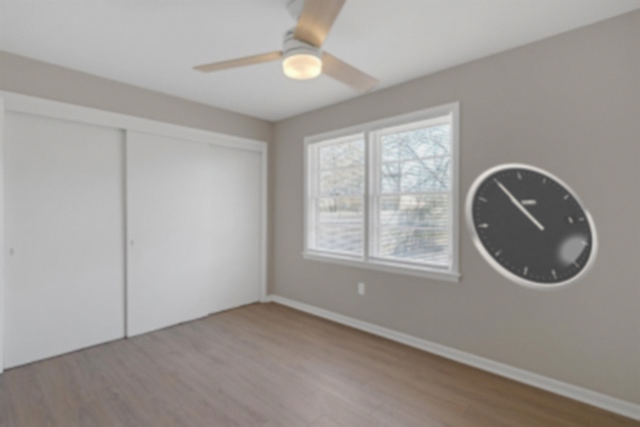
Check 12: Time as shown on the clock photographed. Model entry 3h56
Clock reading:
10h55
